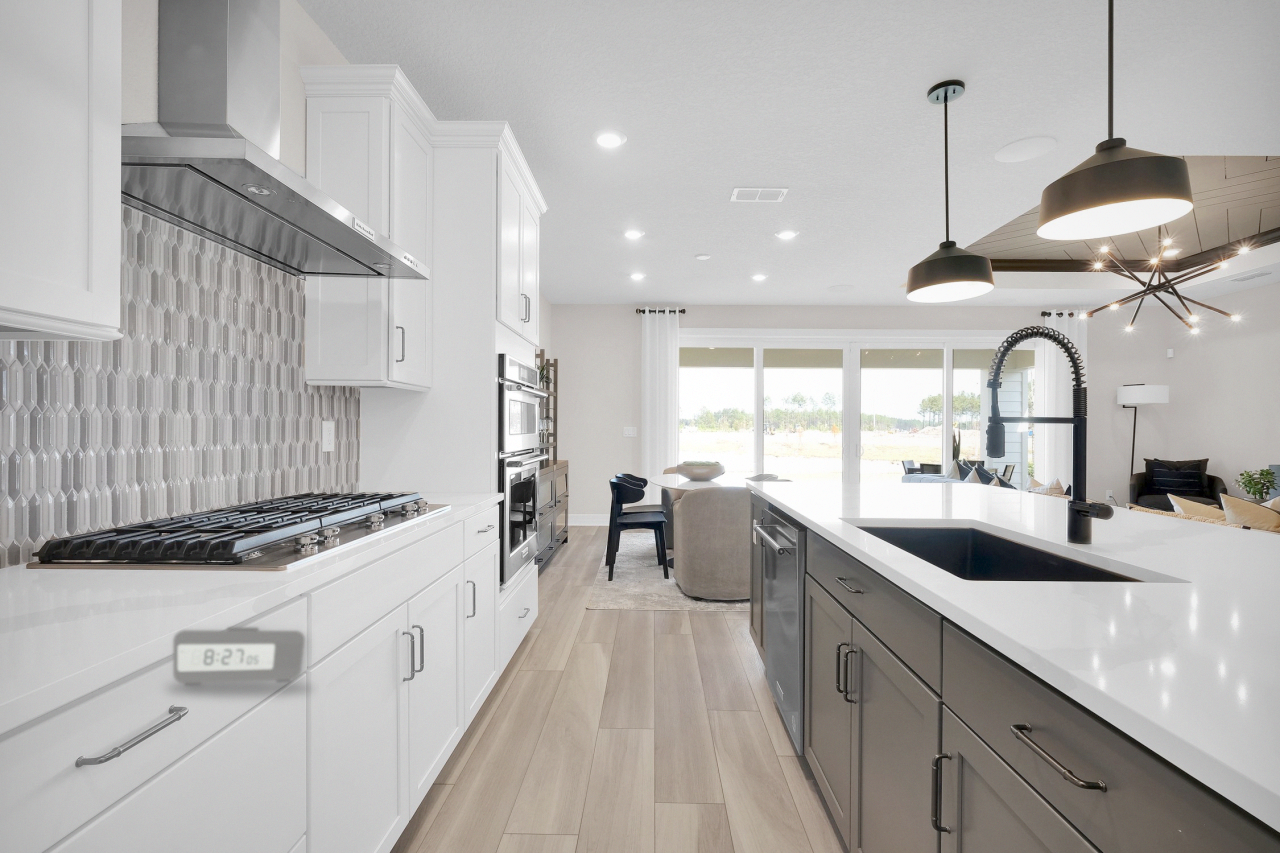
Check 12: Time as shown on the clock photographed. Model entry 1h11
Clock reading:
8h27
